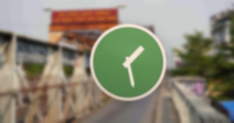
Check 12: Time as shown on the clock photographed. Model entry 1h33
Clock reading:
1h28
